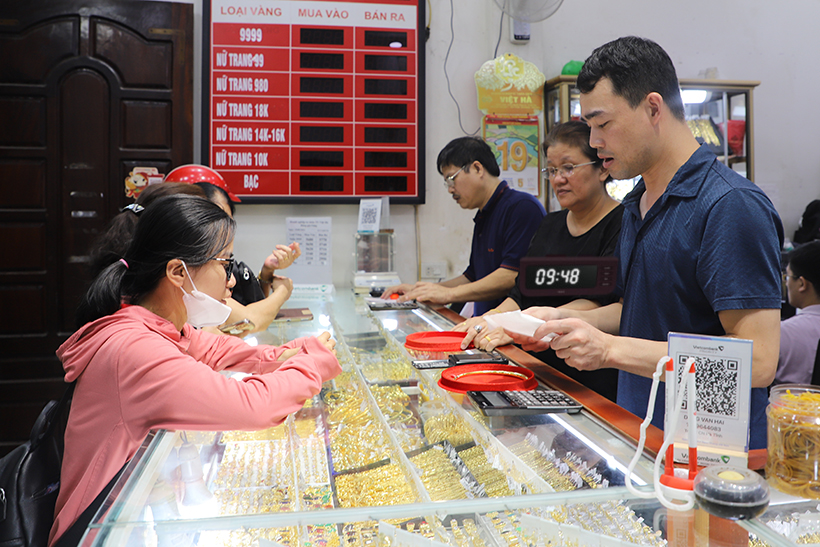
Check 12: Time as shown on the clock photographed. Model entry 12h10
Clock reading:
9h48
